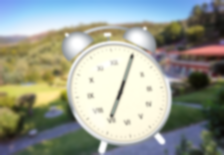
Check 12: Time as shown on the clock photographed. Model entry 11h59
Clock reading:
7h05
